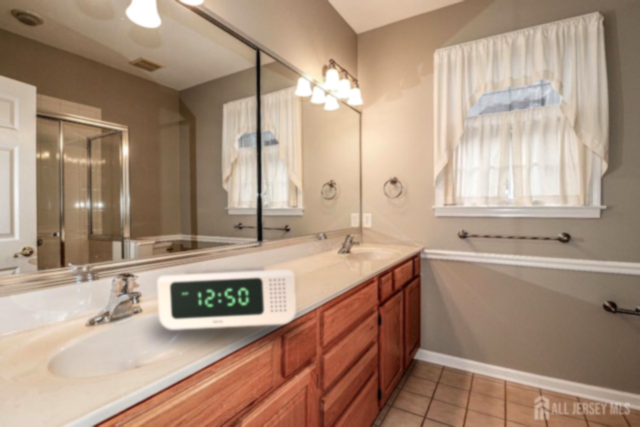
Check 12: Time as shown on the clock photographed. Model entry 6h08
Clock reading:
12h50
